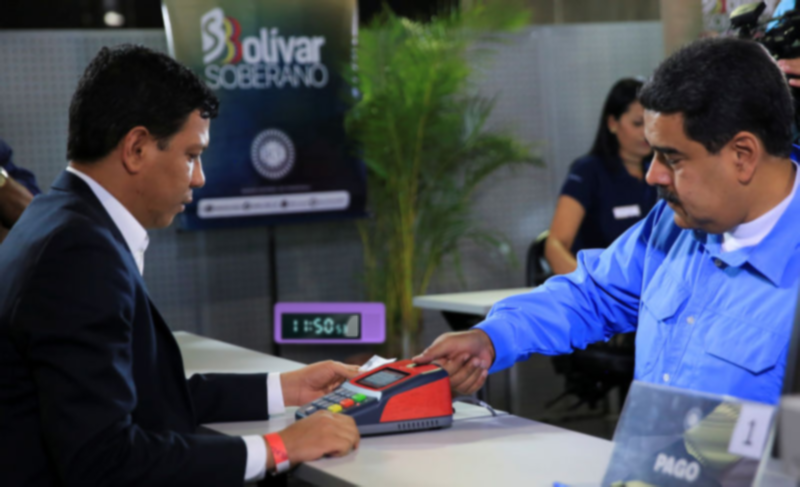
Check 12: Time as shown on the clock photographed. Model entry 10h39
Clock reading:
11h50
